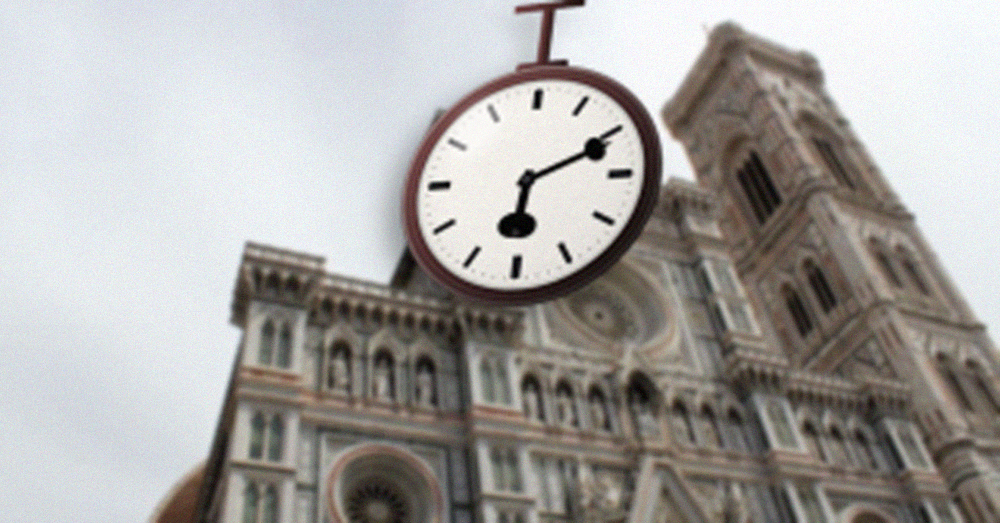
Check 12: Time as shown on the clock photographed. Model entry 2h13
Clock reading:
6h11
